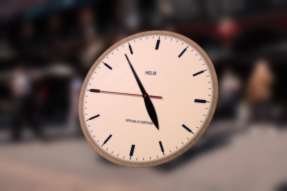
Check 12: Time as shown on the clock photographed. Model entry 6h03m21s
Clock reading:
4h53m45s
